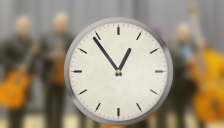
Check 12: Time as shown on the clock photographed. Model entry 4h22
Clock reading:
12h54
